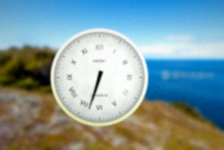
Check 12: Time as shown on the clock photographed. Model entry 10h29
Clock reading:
6h33
